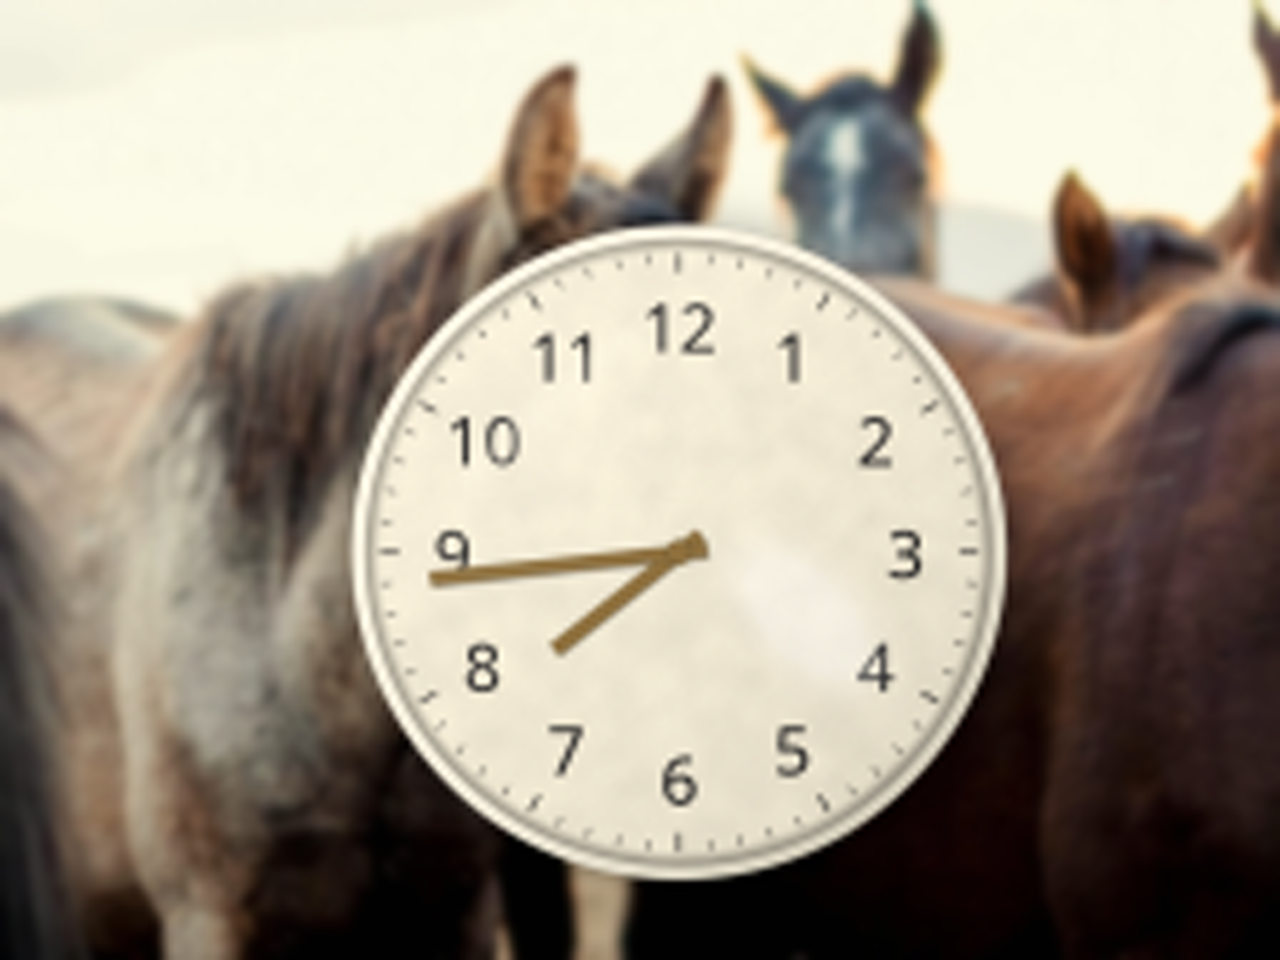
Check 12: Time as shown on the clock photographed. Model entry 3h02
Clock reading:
7h44
